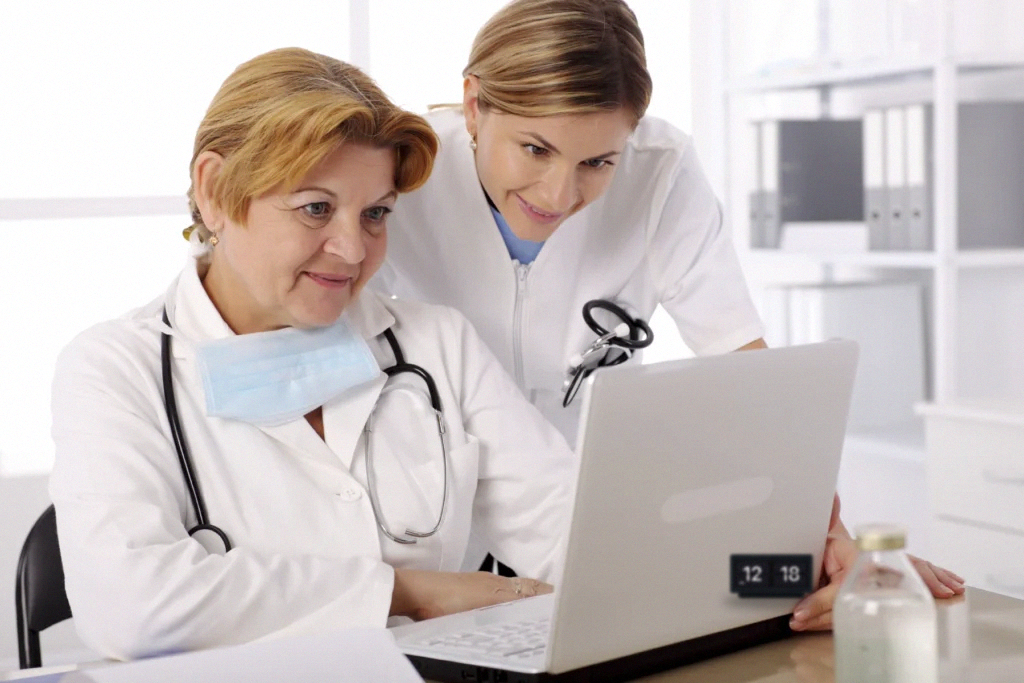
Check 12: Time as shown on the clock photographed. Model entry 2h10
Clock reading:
12h18
